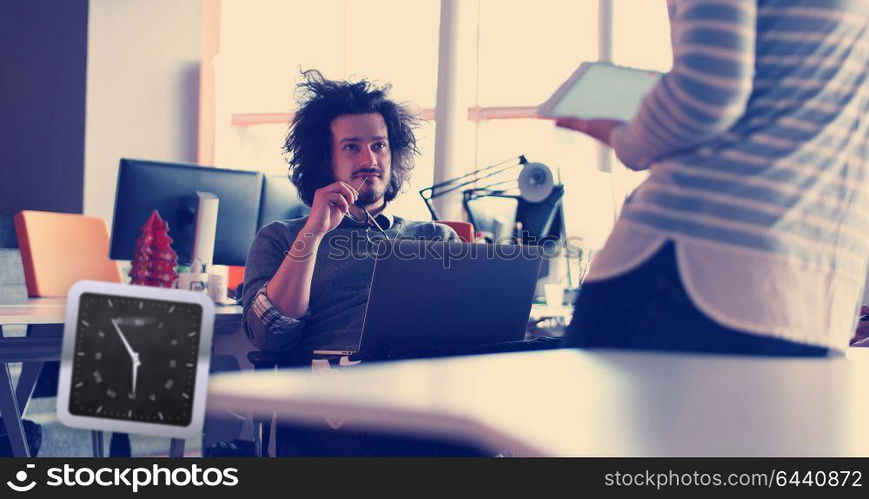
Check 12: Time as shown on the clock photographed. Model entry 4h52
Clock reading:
5h54
